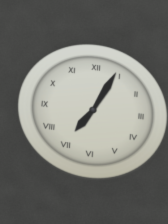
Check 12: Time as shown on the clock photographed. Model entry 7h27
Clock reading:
7h04
